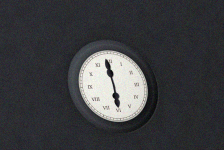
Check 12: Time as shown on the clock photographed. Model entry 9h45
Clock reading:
5h59
